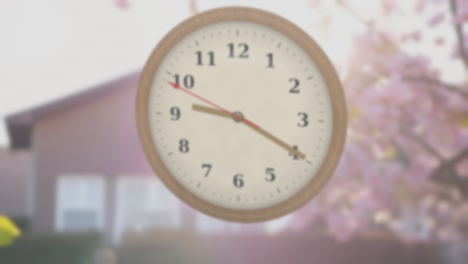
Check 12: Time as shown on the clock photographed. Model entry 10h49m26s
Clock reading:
9h19m49s
